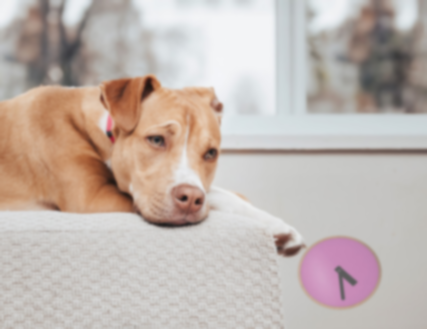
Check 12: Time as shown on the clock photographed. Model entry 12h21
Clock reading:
4h29
